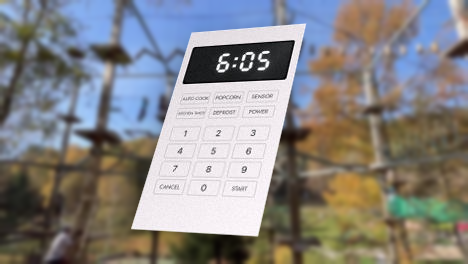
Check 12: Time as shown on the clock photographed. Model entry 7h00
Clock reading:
6h05
